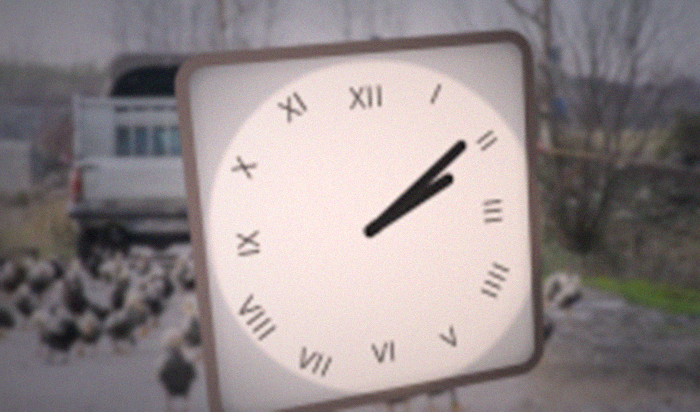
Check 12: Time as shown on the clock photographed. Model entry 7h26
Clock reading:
2h09
